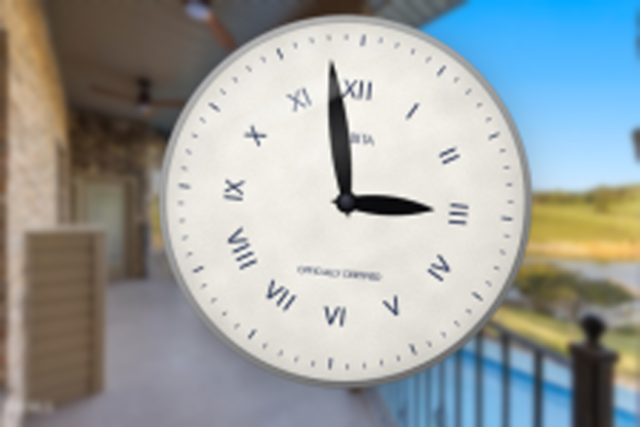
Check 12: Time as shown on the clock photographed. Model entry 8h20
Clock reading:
2h58
